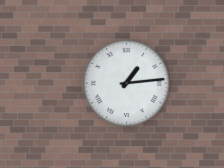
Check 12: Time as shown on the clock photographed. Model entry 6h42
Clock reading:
1h14
